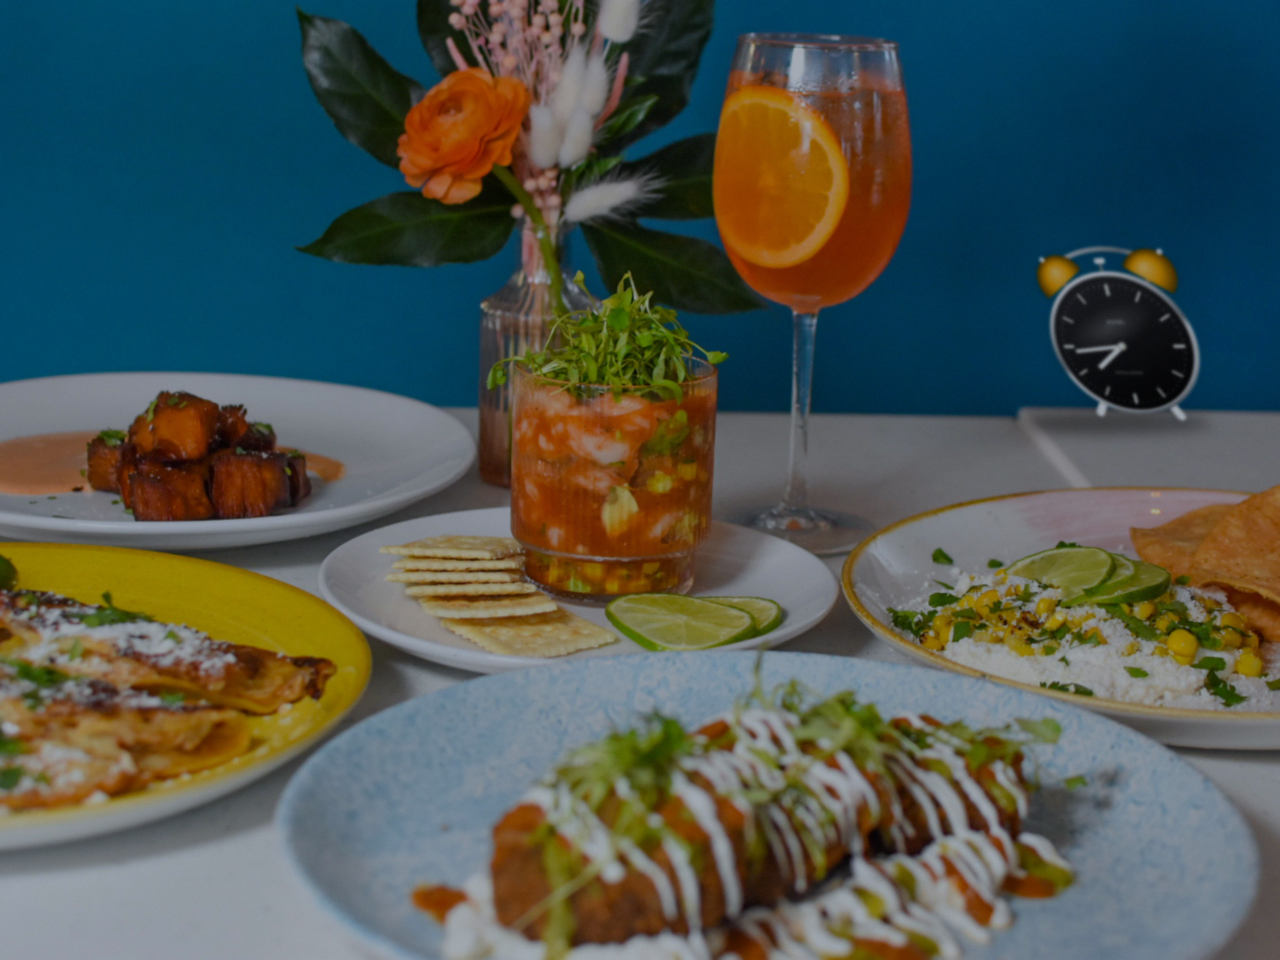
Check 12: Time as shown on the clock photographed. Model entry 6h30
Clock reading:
7h44
